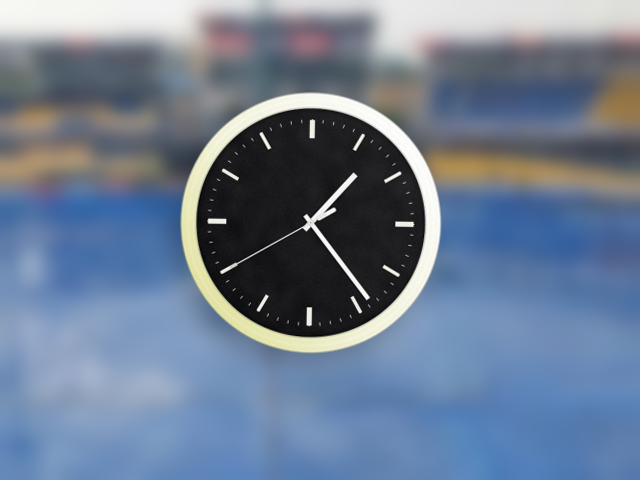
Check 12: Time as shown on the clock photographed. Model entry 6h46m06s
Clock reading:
1h23m40s
